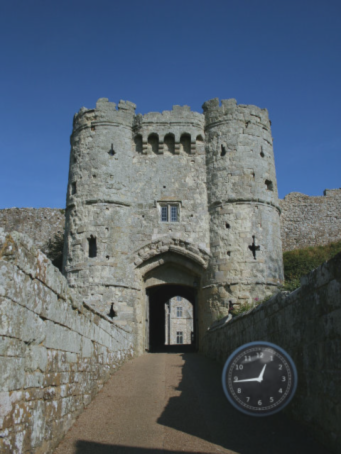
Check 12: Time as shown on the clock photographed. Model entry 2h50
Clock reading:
12h44
